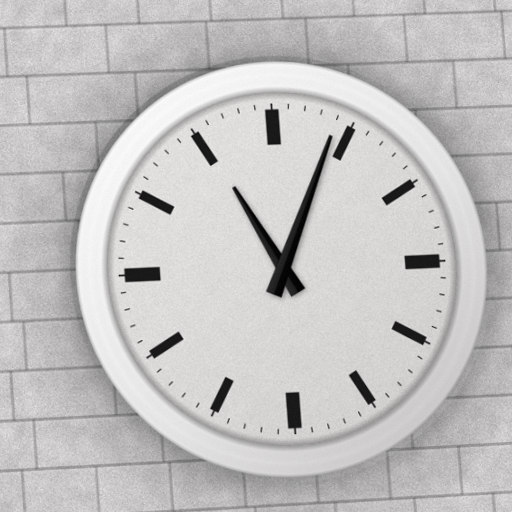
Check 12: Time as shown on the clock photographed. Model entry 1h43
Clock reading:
11h04
